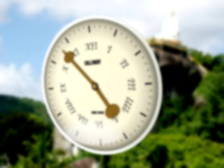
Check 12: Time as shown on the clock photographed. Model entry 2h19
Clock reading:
4h53
